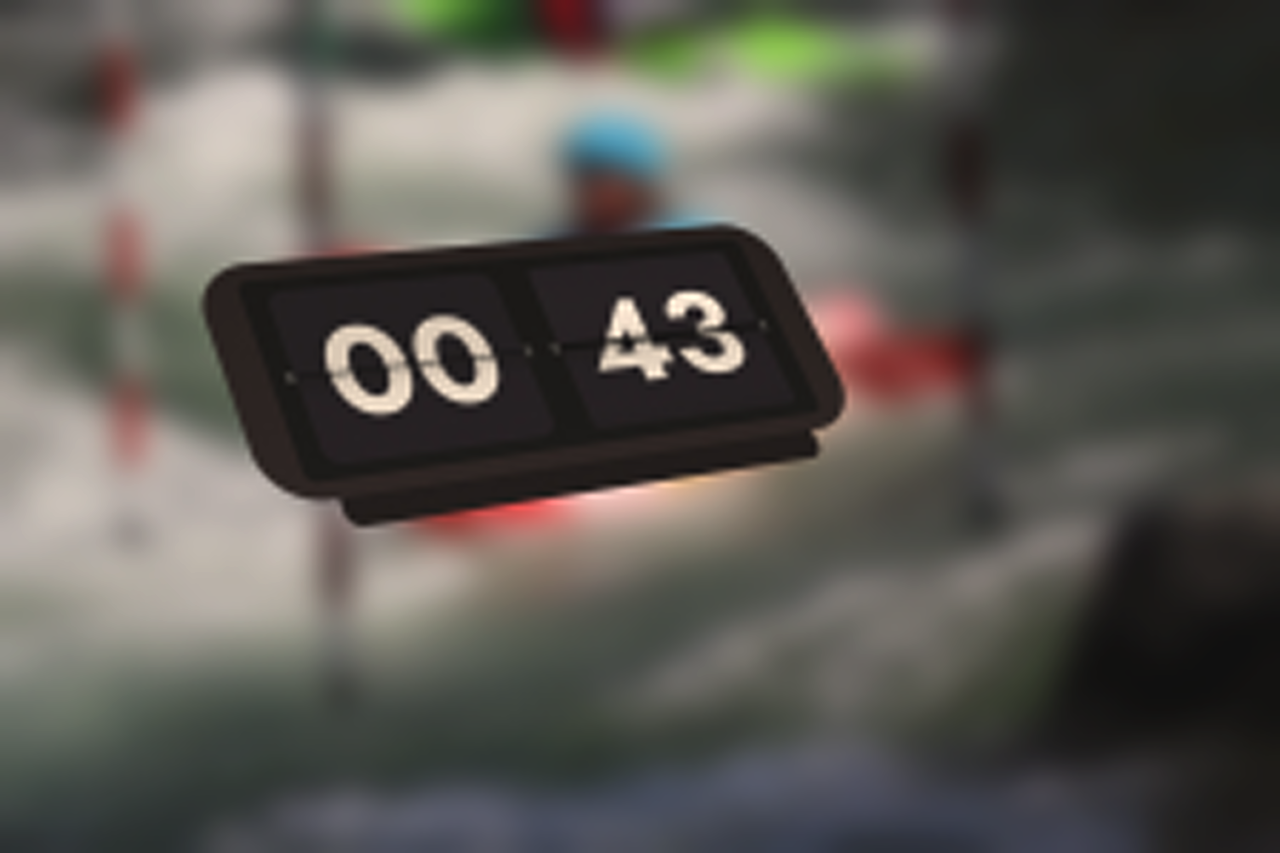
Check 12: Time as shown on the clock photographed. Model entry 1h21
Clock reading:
0h43
